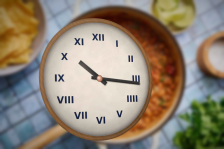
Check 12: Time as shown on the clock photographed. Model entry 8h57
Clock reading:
10h16
